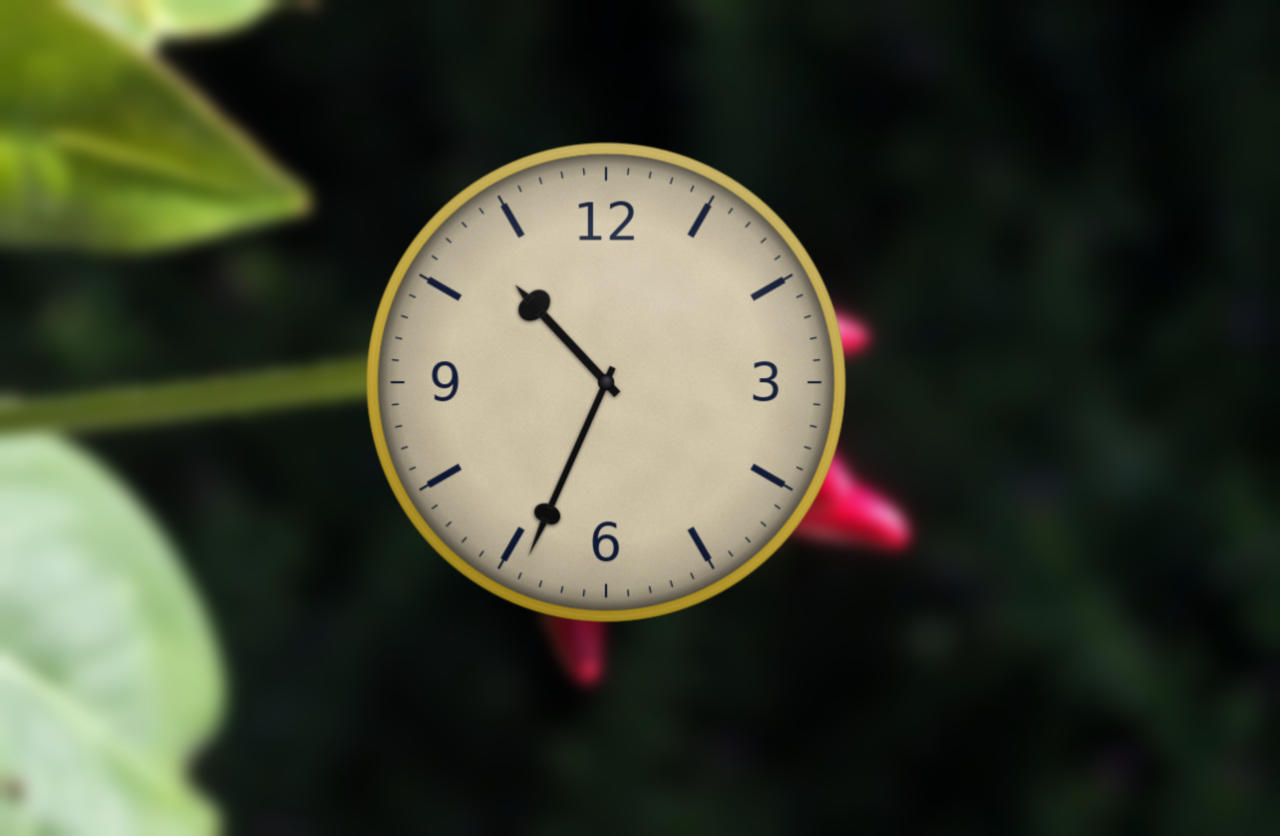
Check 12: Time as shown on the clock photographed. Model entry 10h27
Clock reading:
10h34
